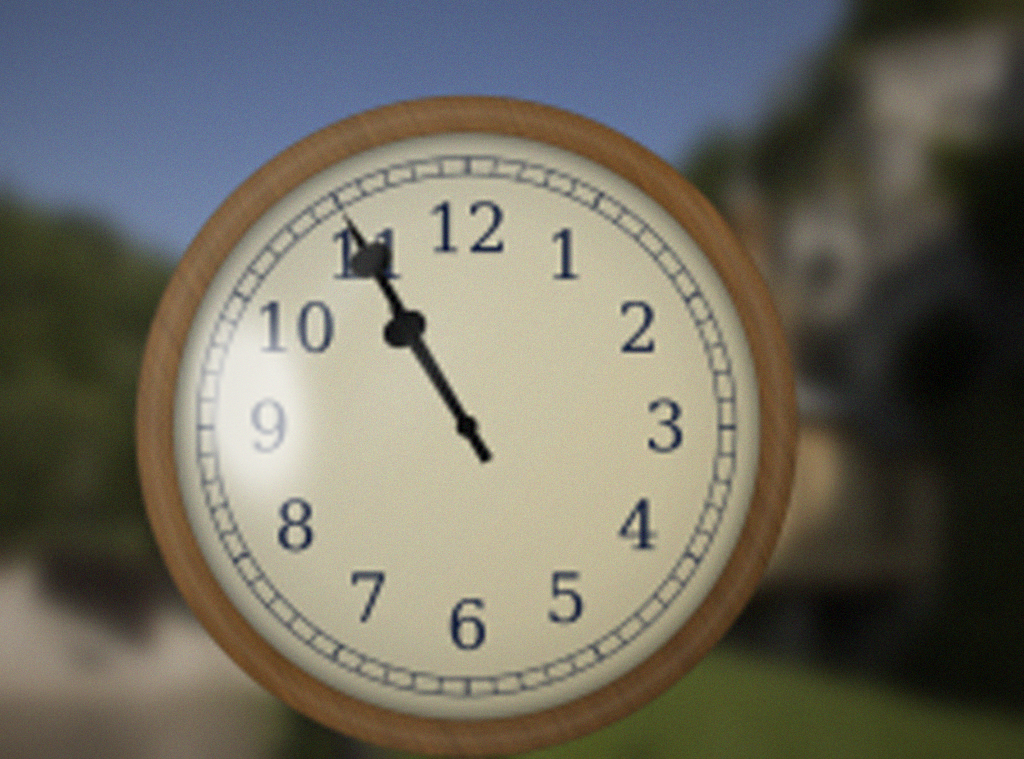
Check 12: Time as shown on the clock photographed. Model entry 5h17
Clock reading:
10h55
